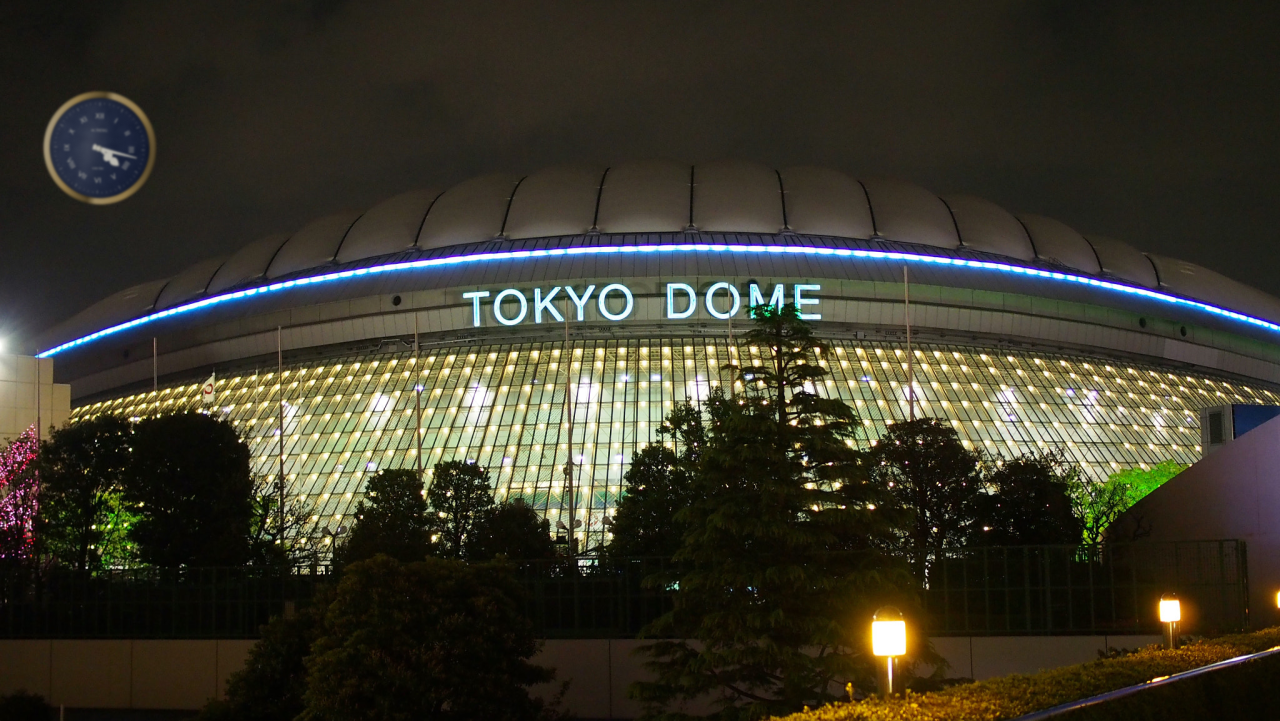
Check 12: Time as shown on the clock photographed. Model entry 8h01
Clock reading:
4h17
